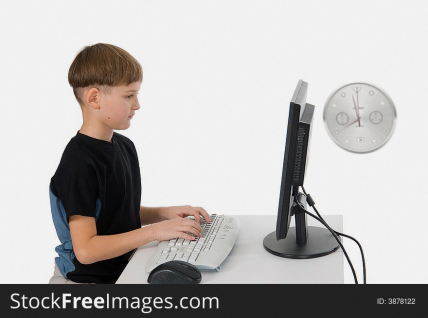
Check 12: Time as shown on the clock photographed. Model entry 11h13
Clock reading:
7h58
